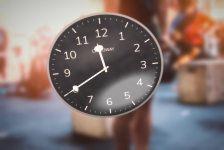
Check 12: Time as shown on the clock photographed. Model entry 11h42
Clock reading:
11h40
